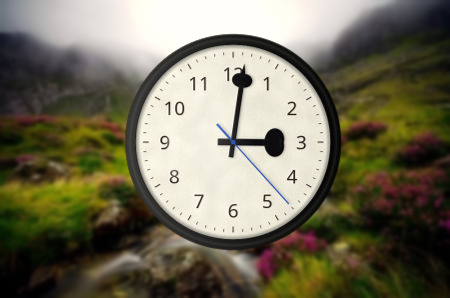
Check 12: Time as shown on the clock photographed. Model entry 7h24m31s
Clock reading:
3h01m23s
